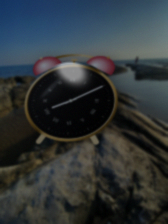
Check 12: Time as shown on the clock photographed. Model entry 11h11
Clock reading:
8h10
